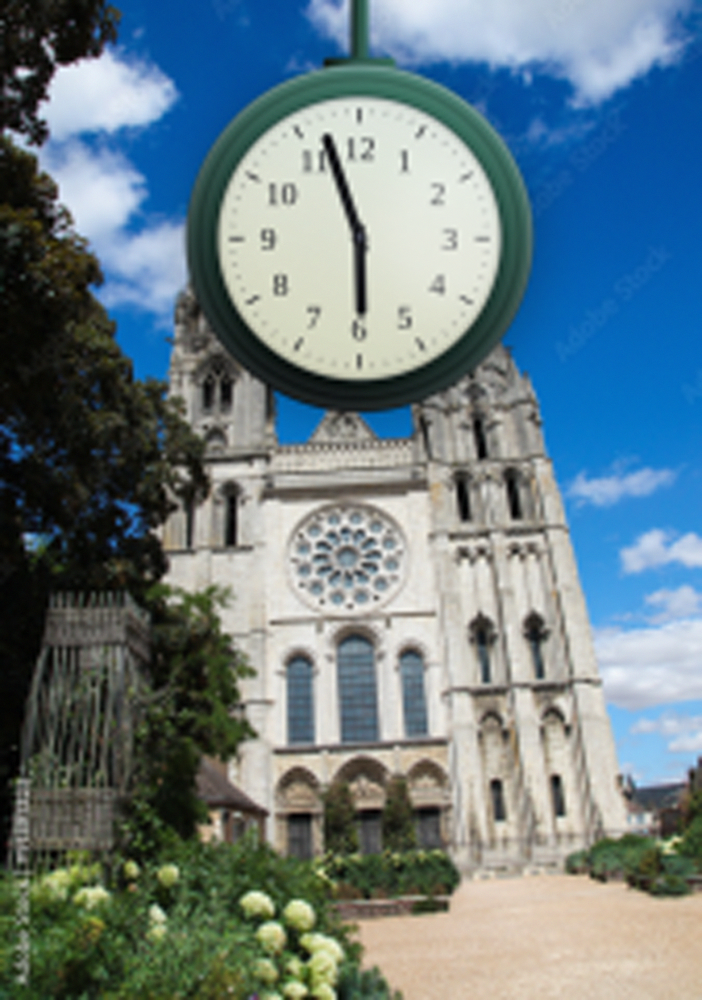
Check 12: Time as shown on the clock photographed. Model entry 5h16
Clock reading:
5h57
